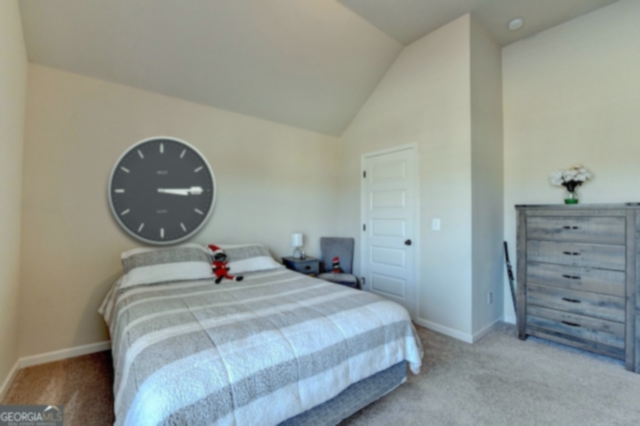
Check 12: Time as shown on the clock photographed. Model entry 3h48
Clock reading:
3h15
